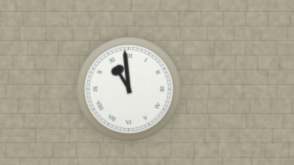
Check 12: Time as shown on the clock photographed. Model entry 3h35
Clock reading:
10h59
